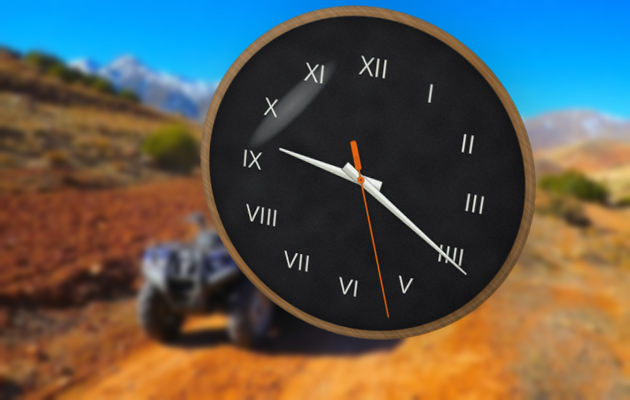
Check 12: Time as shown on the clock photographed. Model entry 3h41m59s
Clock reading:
9h20m27s
